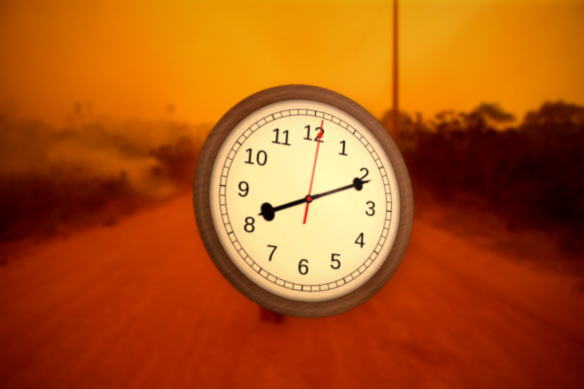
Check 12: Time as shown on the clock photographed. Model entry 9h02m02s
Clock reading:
8h11m01s
